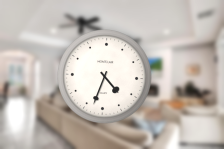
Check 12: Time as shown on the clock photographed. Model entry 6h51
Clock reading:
4h33
